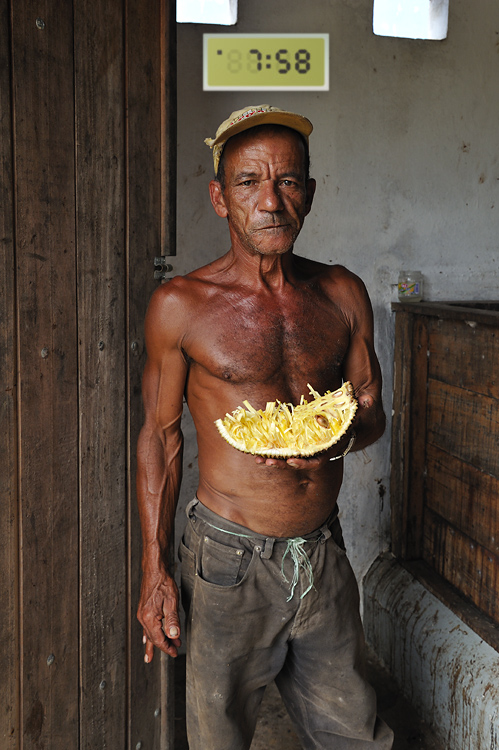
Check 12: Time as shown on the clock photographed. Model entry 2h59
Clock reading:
7h58
